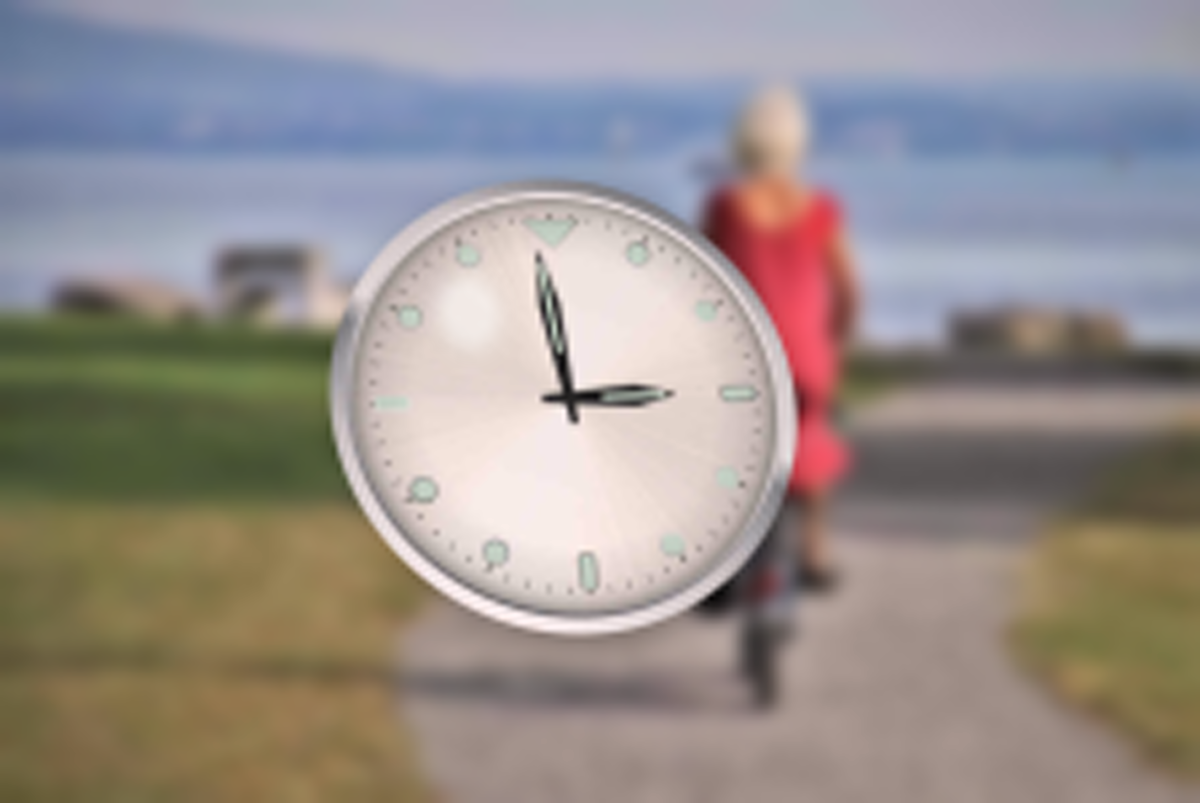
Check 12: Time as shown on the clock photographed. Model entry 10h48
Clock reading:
2h59
